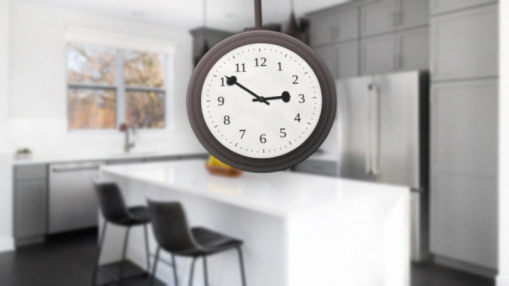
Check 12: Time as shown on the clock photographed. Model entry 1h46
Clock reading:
2h51
